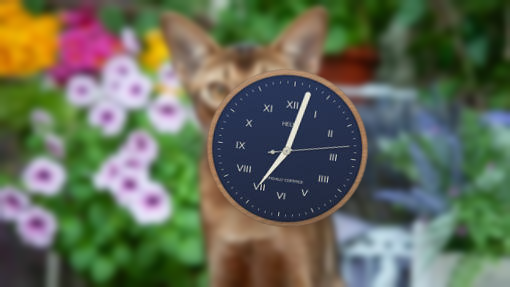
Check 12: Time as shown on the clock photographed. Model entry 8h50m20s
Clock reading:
7h02m13s
